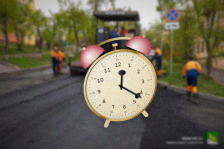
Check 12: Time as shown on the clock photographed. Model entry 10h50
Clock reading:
12h22
